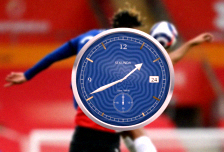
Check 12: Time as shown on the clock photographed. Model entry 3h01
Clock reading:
1h41
